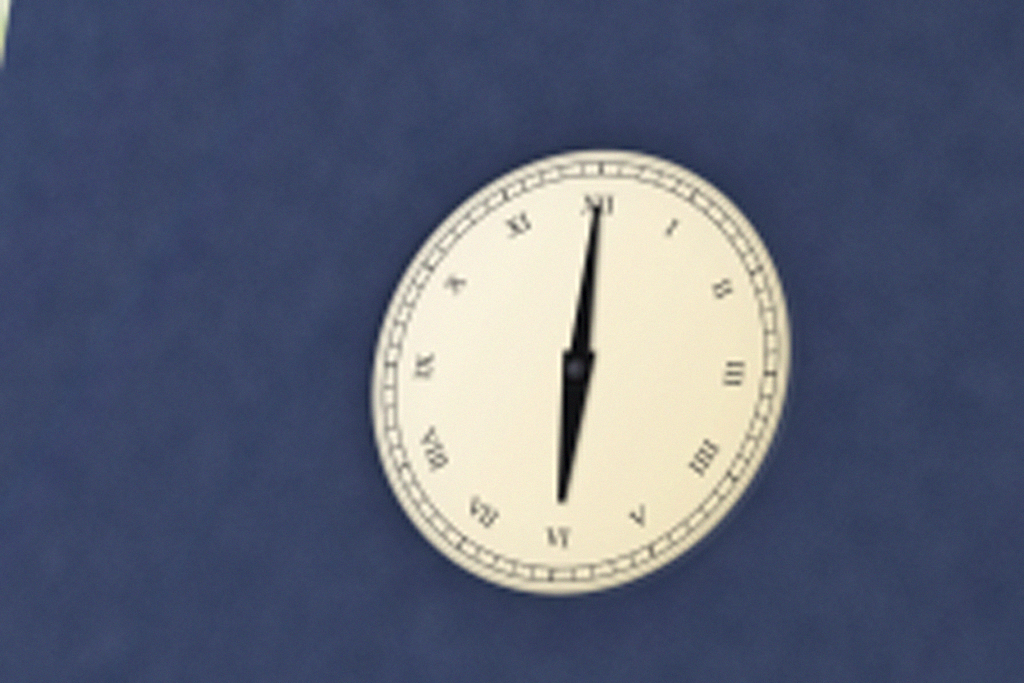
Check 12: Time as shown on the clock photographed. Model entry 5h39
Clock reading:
6h00
